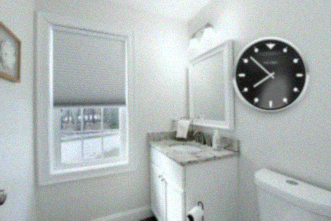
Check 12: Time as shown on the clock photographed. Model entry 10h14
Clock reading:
7h52
